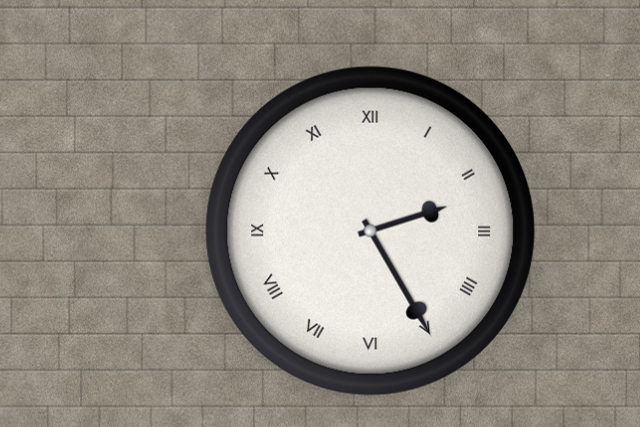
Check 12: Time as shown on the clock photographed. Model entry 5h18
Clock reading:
2h25
